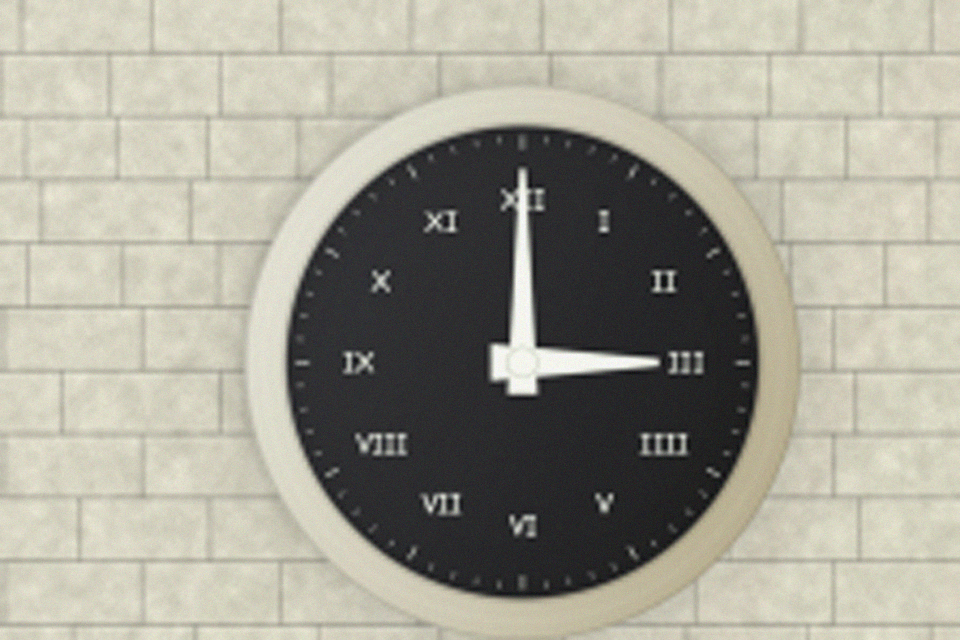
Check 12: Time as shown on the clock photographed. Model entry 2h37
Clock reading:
3h00
